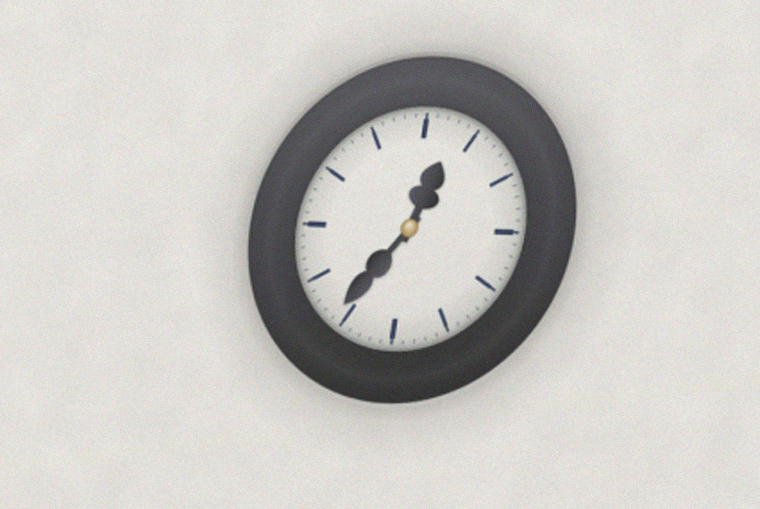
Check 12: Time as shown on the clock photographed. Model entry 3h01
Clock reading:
12h36
